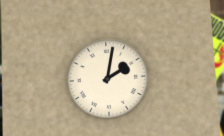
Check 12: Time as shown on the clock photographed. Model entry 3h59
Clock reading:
2h02
